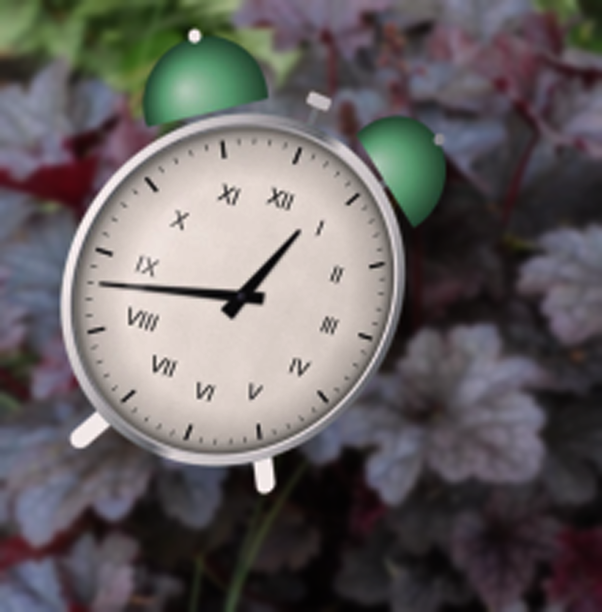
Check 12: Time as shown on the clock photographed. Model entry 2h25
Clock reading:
12h43
